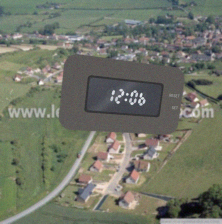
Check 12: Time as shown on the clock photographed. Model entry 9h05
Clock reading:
12h06
